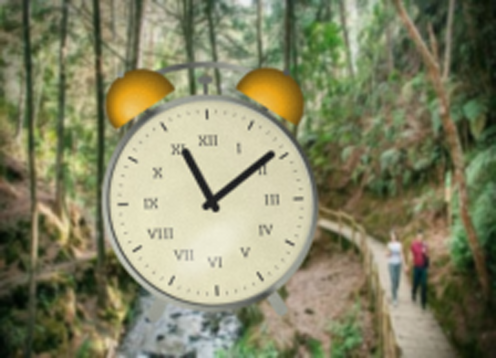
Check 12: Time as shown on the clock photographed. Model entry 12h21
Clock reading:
11h09
